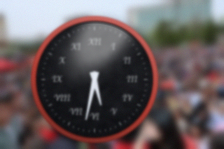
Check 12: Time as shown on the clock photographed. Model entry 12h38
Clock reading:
5h32
